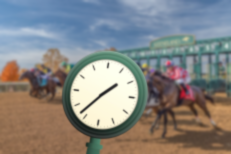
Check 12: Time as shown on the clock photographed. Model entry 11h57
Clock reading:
1h37
